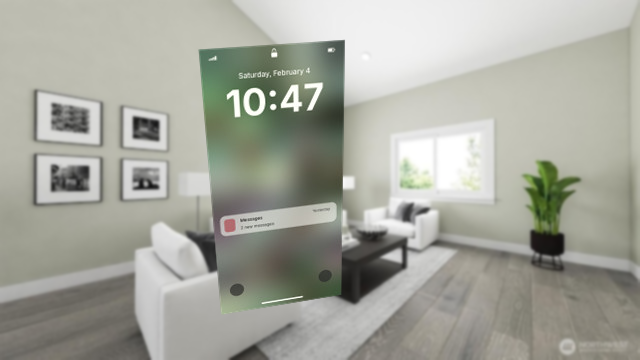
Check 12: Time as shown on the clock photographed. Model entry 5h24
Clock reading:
10h47
